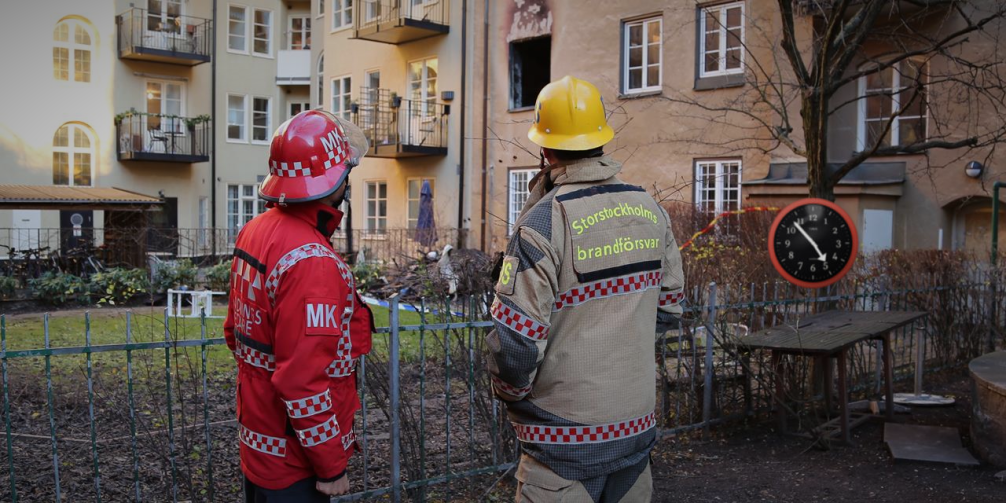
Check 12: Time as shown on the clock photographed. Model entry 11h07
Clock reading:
4h53
